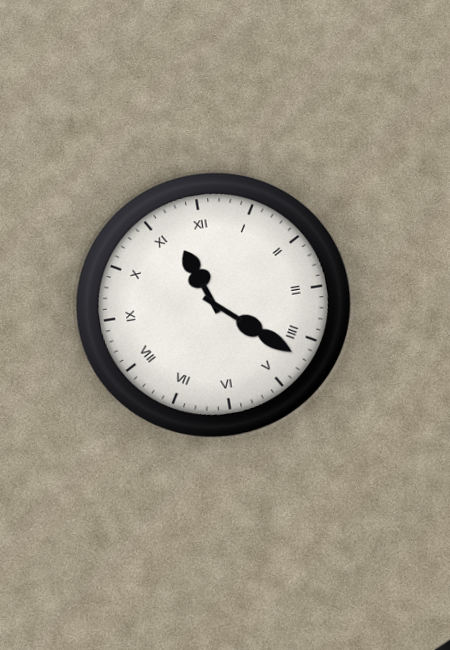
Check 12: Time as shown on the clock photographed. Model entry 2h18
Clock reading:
11h22
